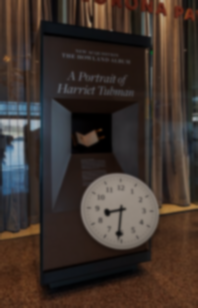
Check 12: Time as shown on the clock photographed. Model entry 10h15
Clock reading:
8h31
